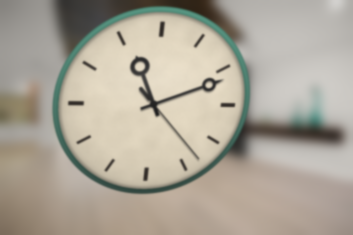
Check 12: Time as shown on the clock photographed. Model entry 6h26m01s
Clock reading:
11h11m23s
